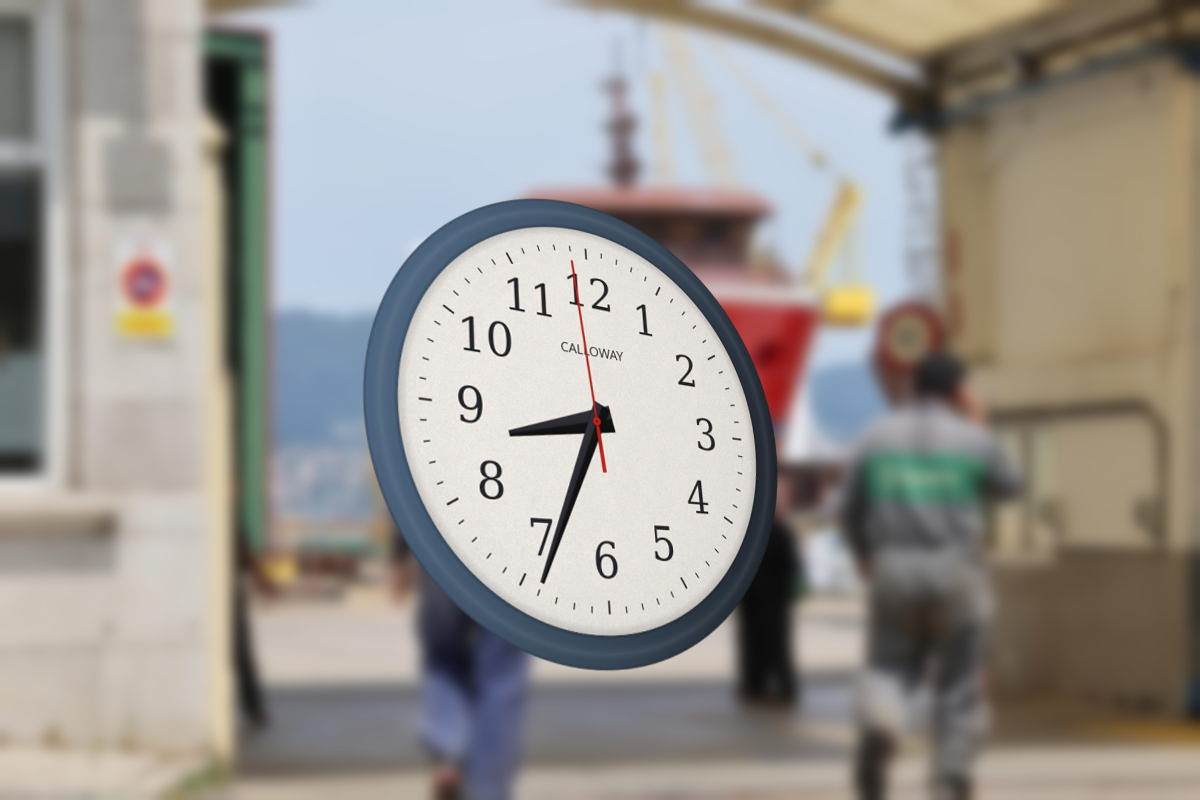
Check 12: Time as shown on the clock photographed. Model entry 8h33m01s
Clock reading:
8h33m59s
